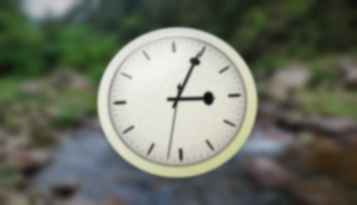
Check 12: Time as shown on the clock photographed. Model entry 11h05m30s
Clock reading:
3h04m32s
